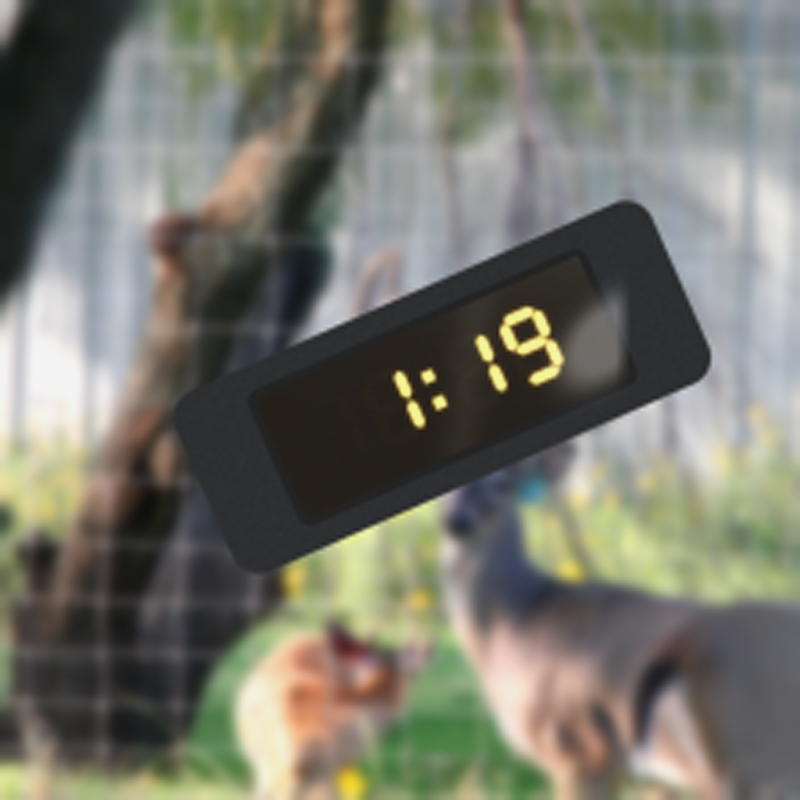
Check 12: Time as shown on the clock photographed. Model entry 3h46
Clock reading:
1h19
